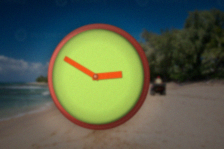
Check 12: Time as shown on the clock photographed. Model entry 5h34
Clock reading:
2h50
